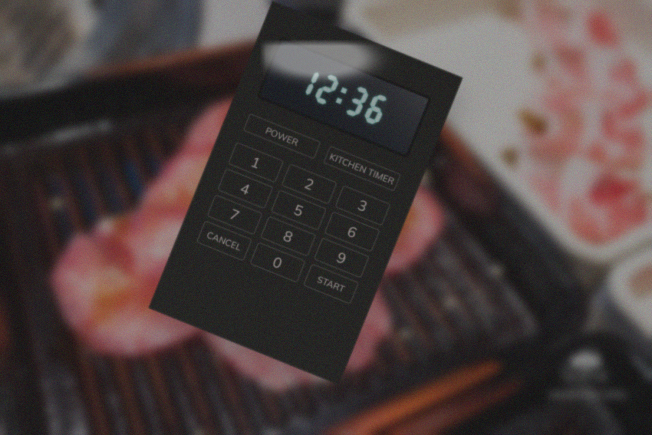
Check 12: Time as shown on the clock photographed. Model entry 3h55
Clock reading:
12h36
